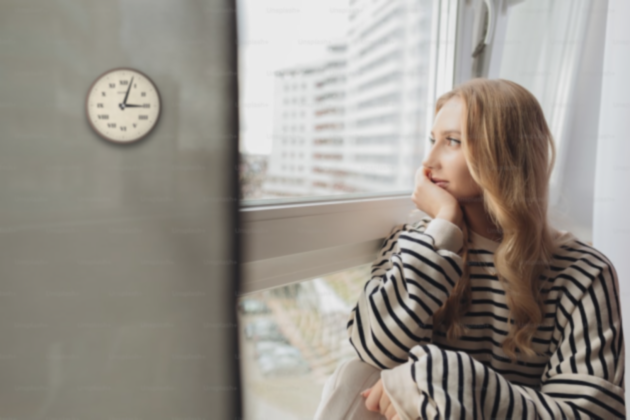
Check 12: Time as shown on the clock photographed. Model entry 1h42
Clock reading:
3h03
